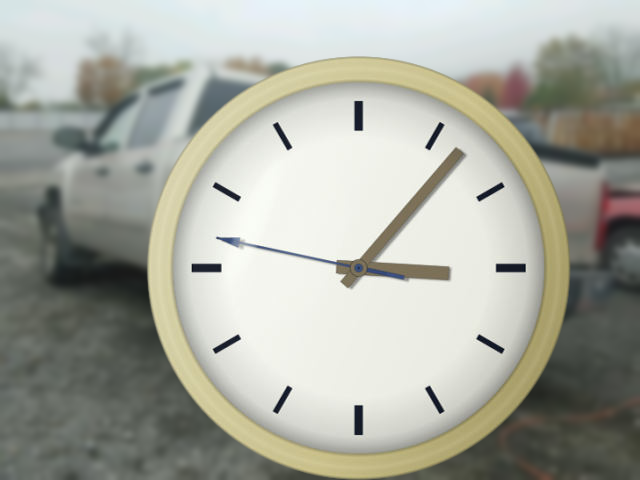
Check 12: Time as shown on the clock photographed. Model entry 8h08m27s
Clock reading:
3h06m47s
